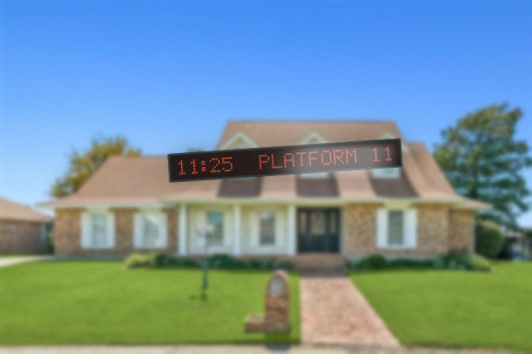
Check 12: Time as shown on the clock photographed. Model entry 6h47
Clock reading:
11h25
